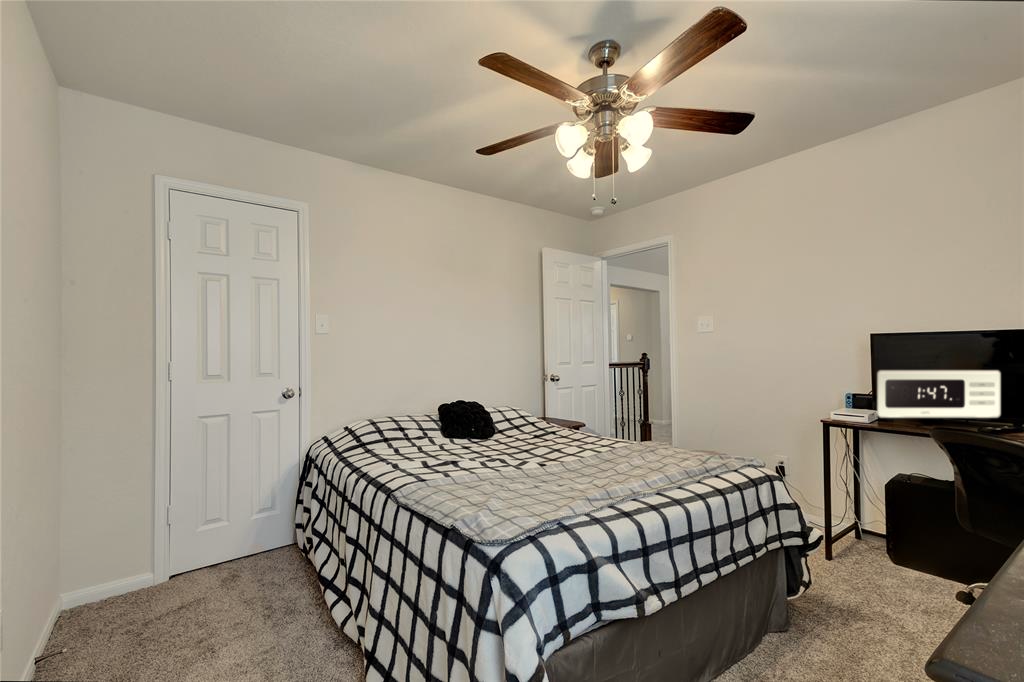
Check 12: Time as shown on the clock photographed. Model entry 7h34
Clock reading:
1h47
